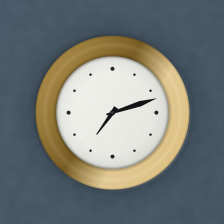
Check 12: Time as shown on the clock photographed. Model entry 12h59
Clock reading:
7h12
